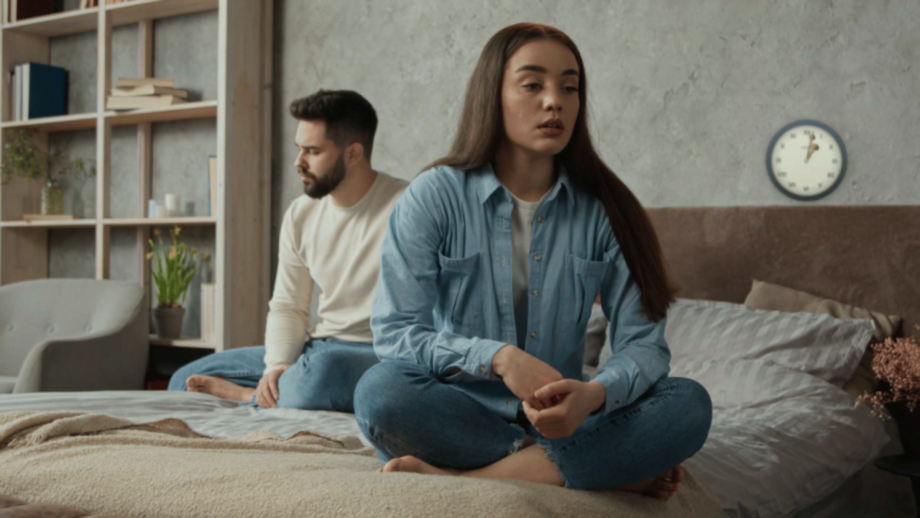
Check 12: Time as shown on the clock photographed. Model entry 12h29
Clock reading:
1h02
